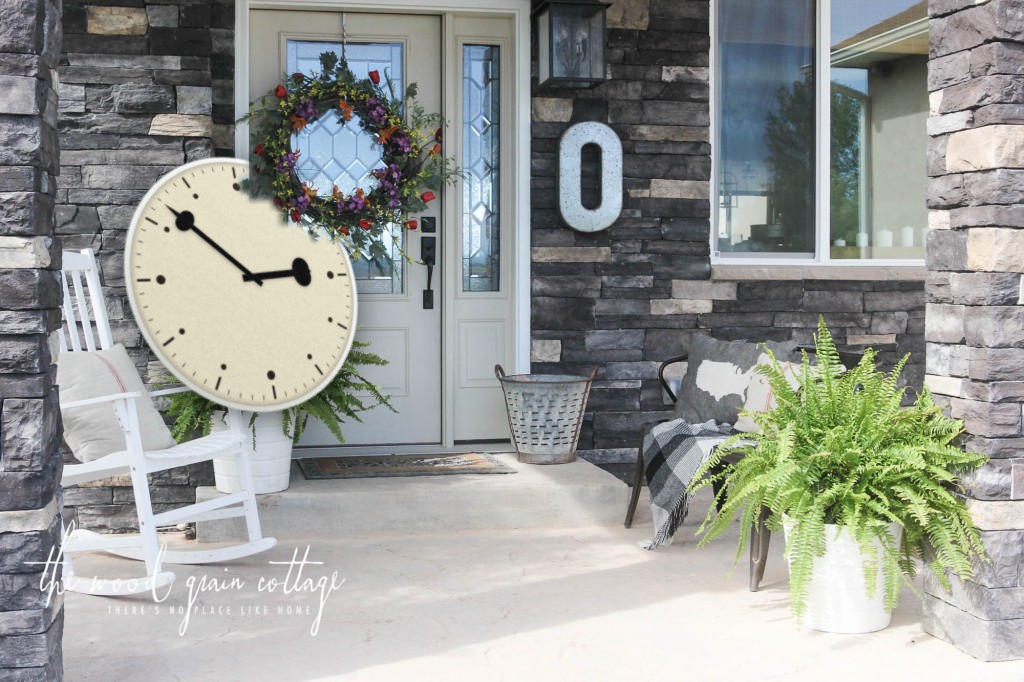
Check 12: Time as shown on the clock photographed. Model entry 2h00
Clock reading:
2h52
